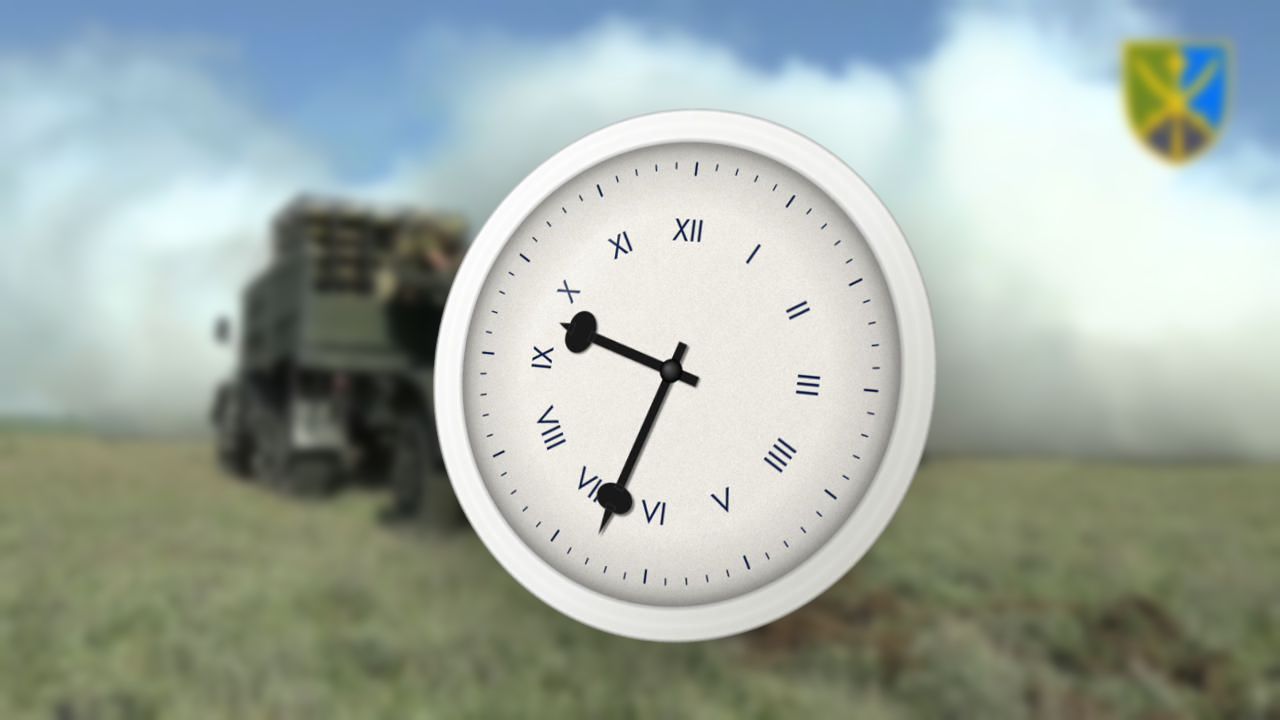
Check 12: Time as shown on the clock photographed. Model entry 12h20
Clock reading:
9h33
